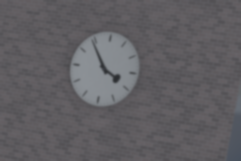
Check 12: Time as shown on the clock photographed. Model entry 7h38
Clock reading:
3h54
